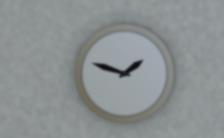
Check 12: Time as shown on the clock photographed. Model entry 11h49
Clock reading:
1h48
